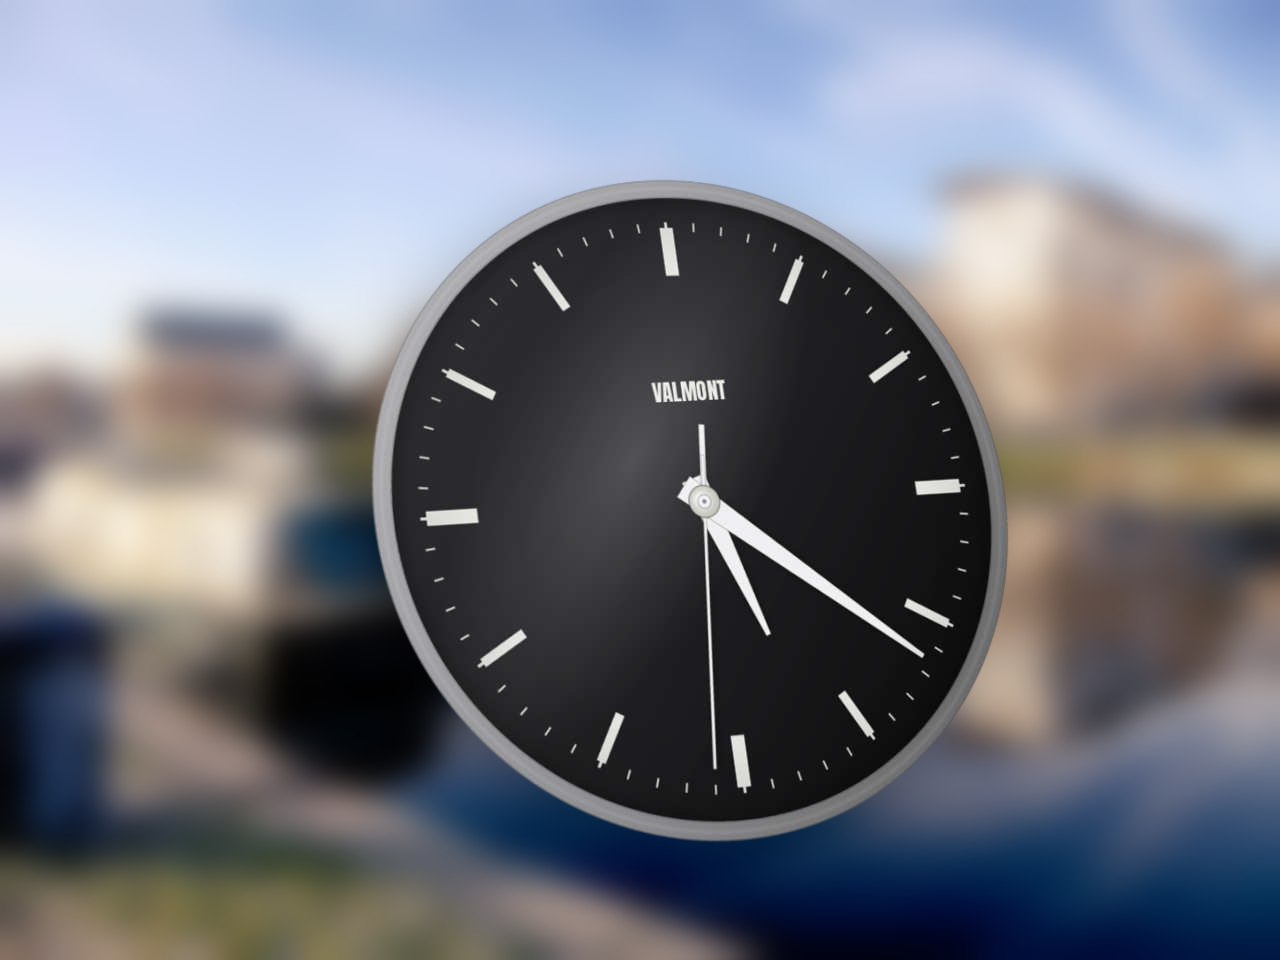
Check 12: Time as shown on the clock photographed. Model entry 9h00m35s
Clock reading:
5h21m31s
